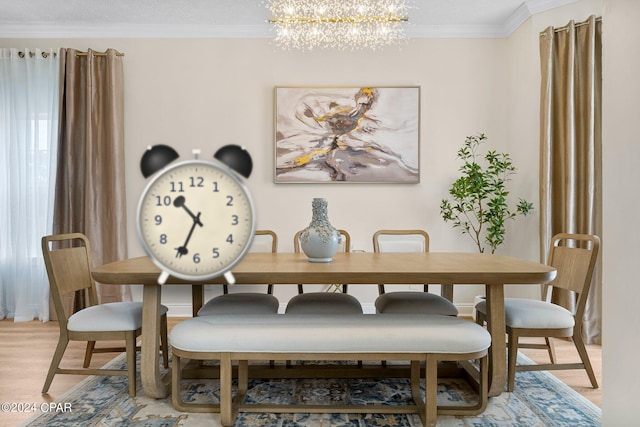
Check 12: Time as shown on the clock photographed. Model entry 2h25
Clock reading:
10h34
